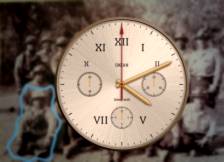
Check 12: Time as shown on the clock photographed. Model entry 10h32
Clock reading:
4h11
